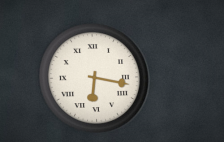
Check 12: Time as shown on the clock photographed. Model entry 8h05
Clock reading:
6h17
